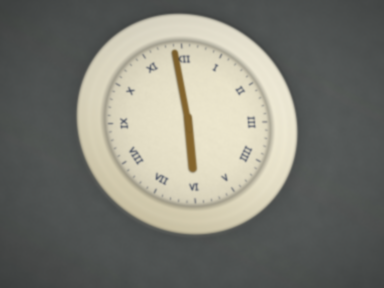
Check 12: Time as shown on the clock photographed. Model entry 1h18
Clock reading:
5h59
